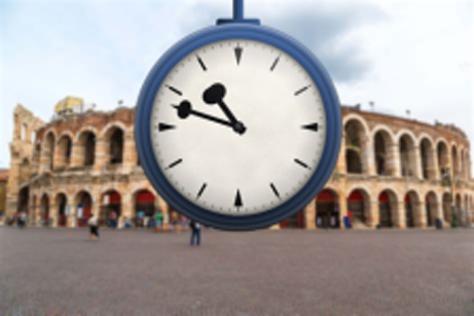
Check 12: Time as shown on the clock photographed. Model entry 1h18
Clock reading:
10h48
